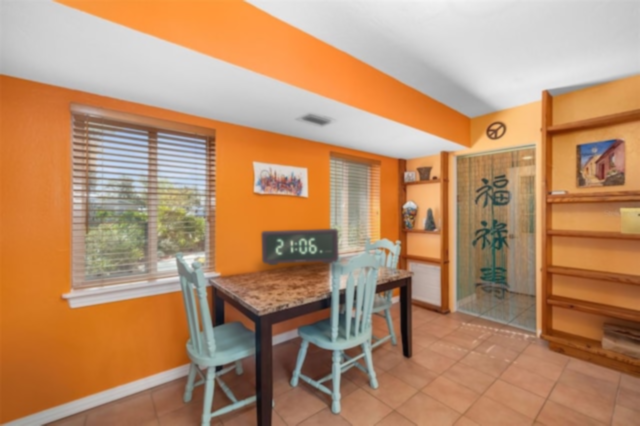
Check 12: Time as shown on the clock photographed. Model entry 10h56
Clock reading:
21h06
